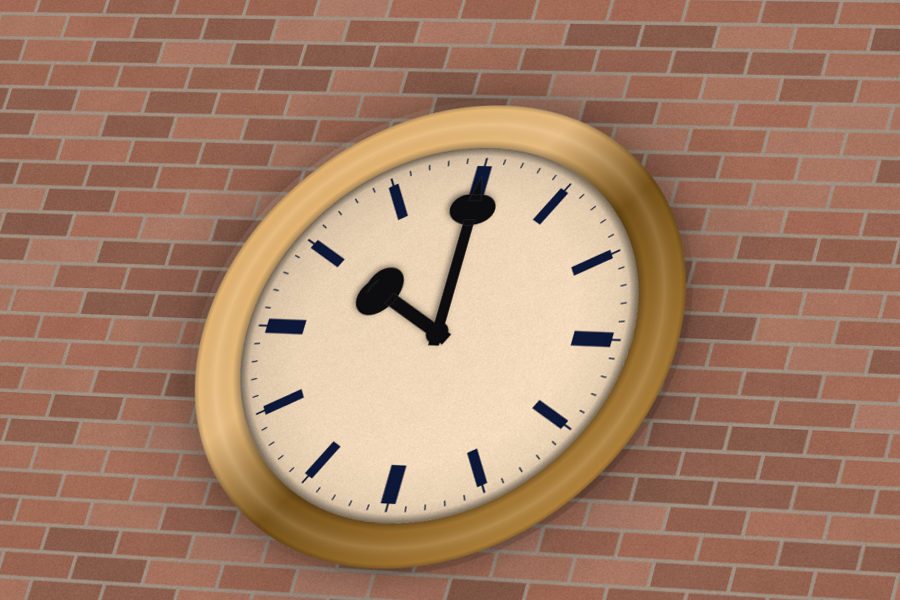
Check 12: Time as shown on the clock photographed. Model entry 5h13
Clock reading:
10h00
